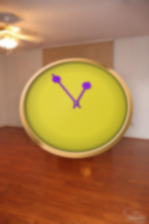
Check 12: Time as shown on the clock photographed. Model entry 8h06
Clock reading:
12h54
